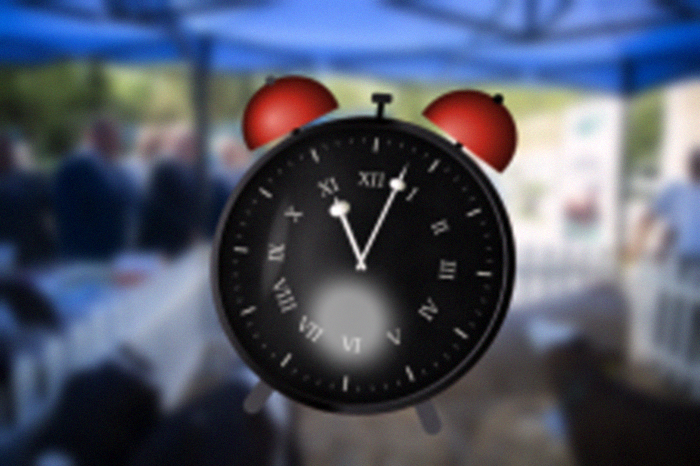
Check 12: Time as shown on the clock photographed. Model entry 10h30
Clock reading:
11h03
